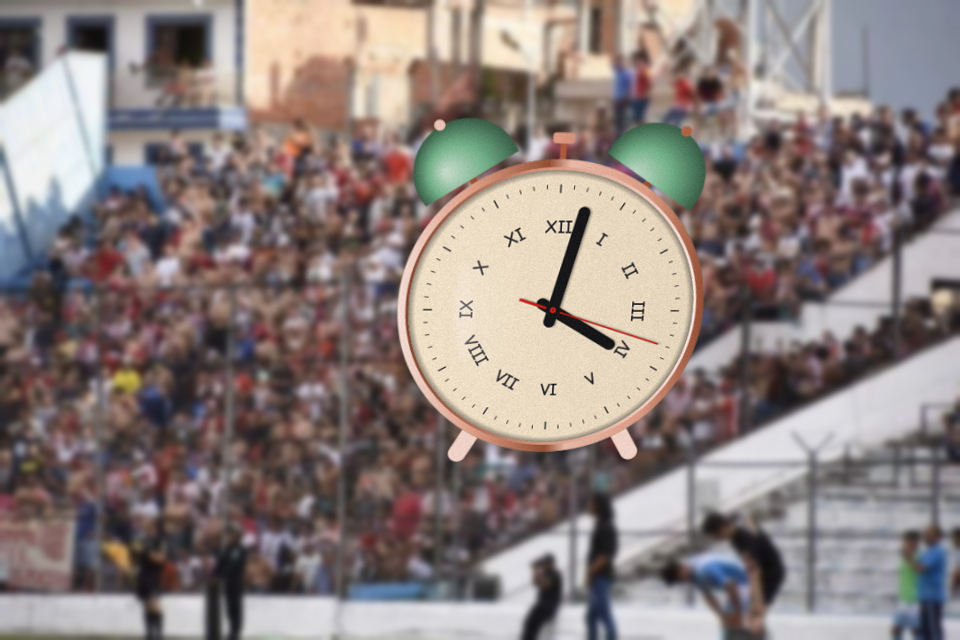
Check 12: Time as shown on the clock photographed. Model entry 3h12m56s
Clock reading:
4h02m18s
